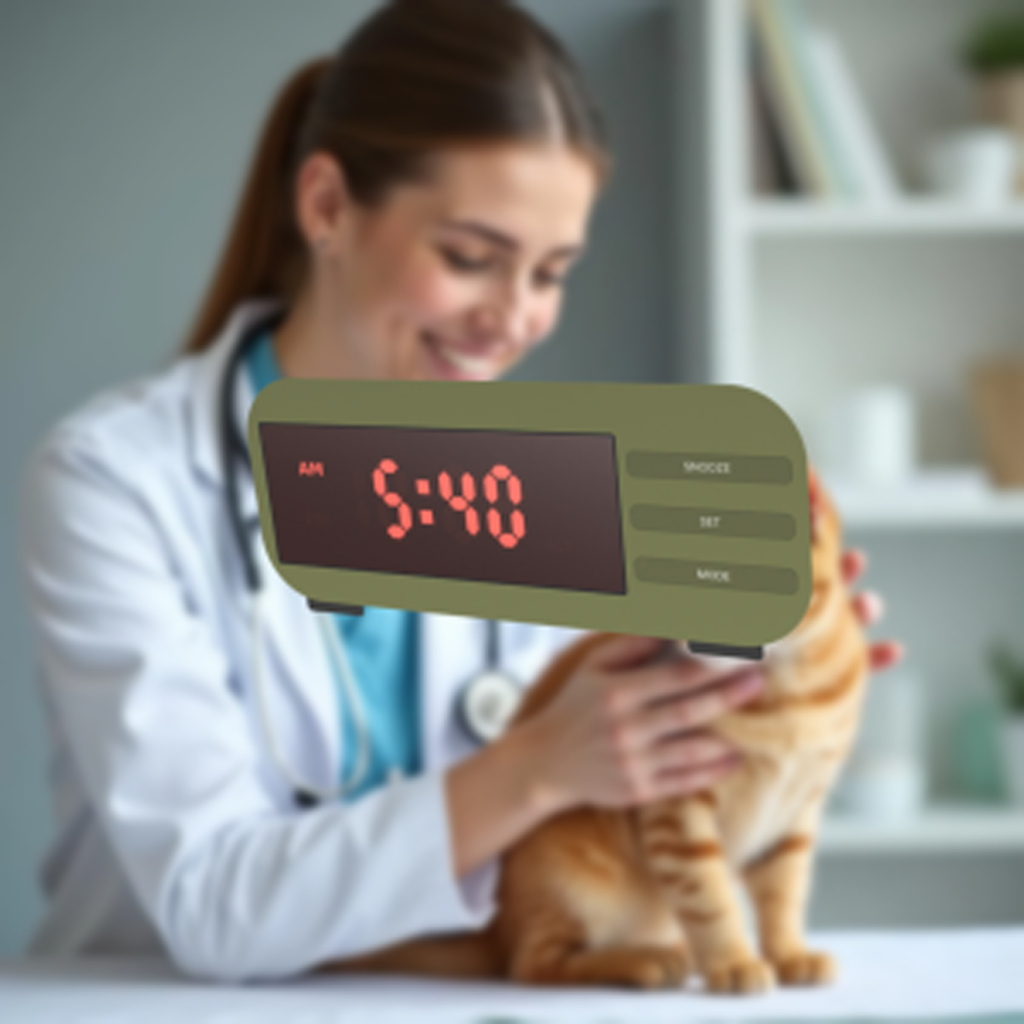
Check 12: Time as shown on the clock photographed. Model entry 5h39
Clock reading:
5h40
